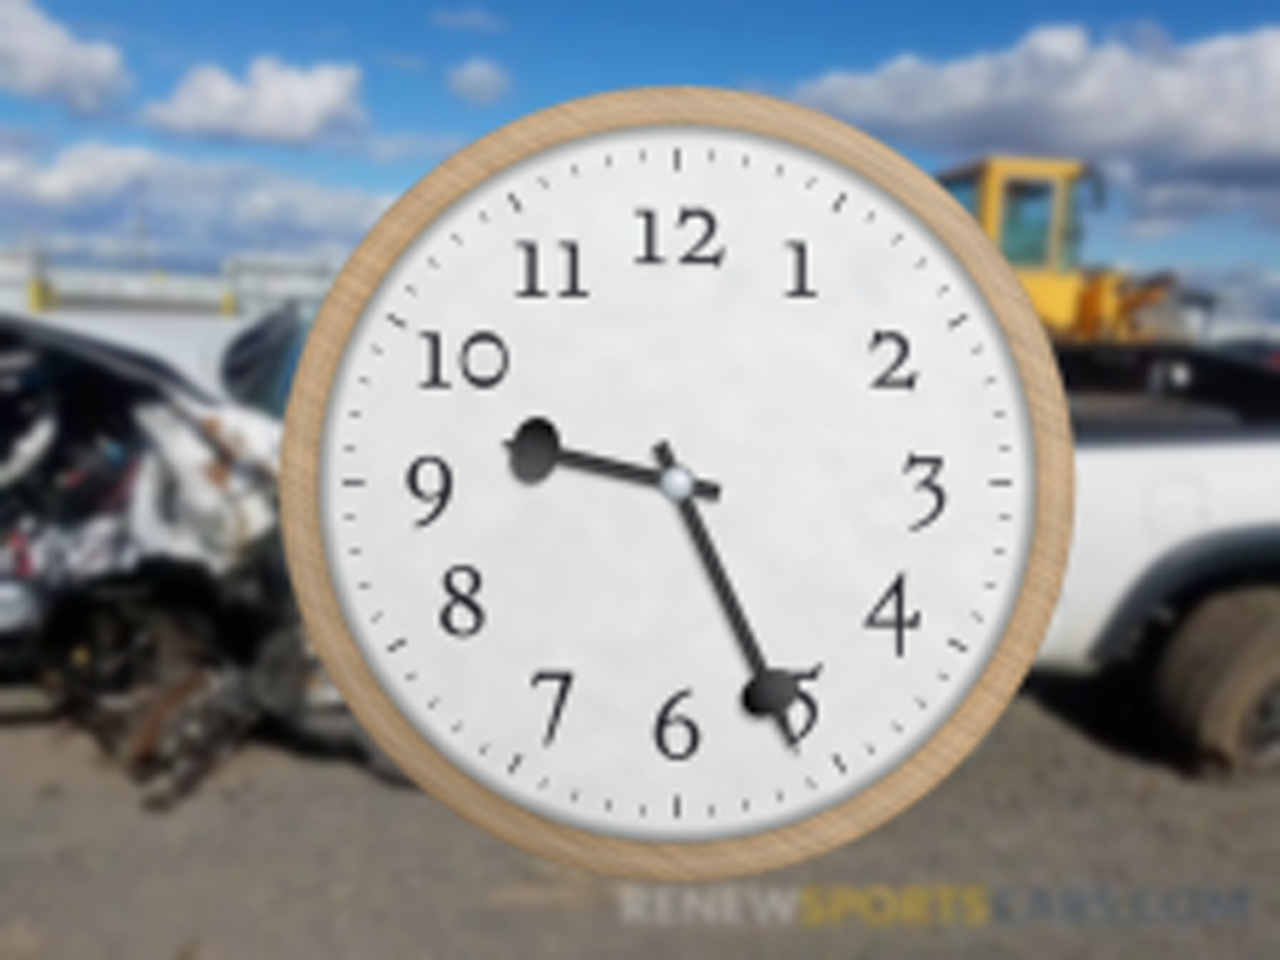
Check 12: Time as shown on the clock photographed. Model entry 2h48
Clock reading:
9h26
